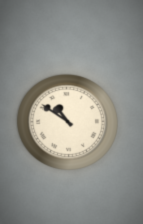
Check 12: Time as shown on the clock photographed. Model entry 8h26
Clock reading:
10h51
